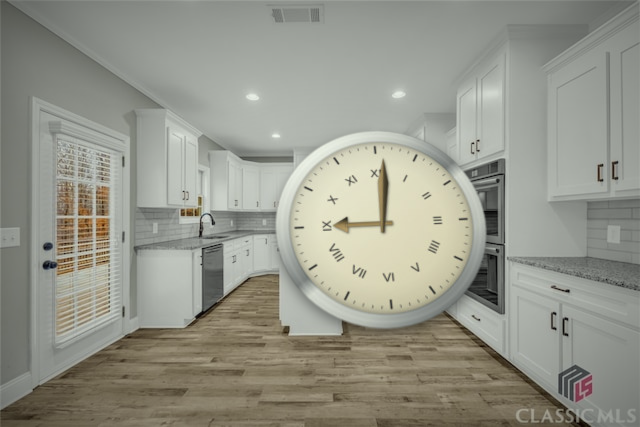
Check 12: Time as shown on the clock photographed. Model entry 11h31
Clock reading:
9h01
